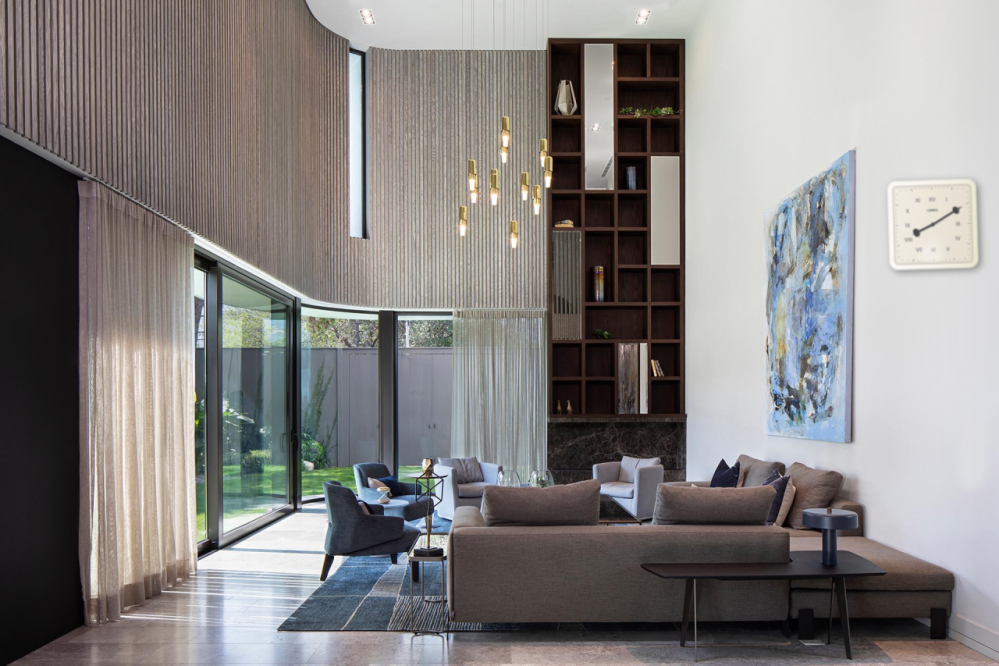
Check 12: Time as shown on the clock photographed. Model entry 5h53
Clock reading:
8h10
